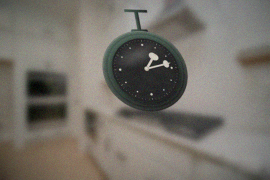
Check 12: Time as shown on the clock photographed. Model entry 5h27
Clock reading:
1h13
